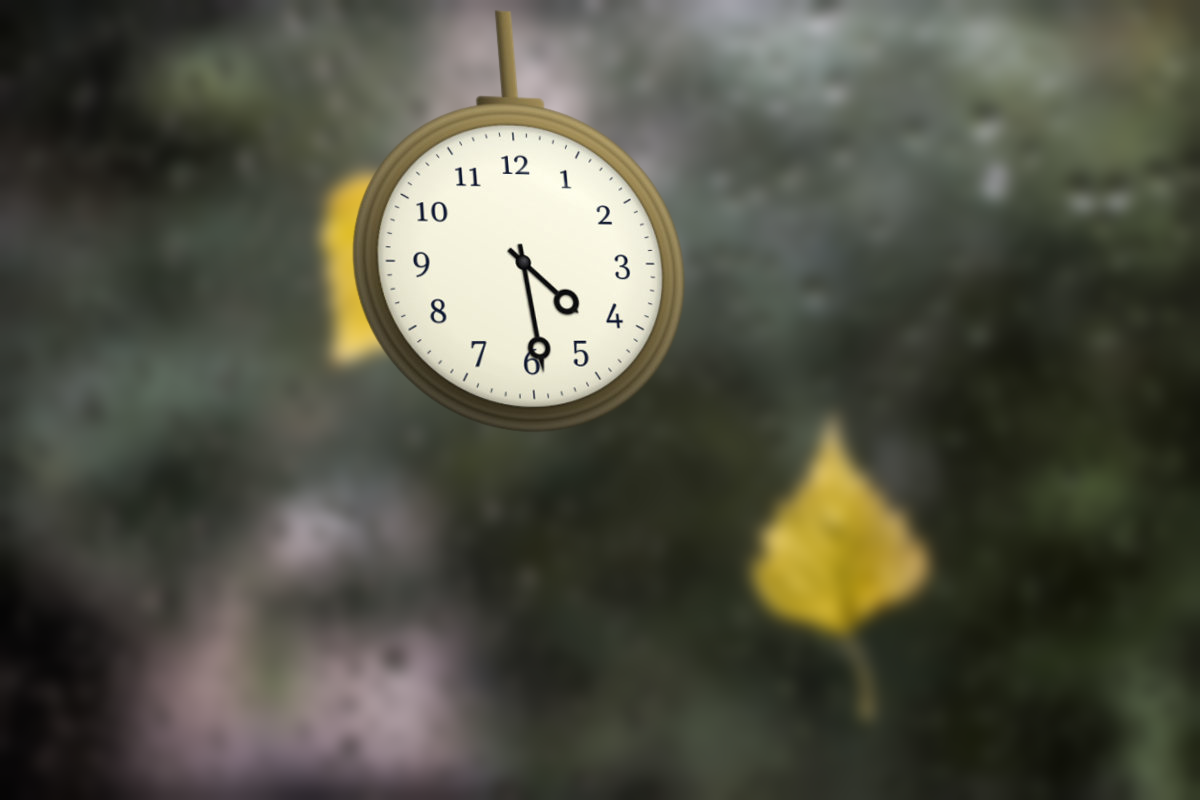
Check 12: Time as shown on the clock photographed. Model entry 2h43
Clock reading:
4h29
